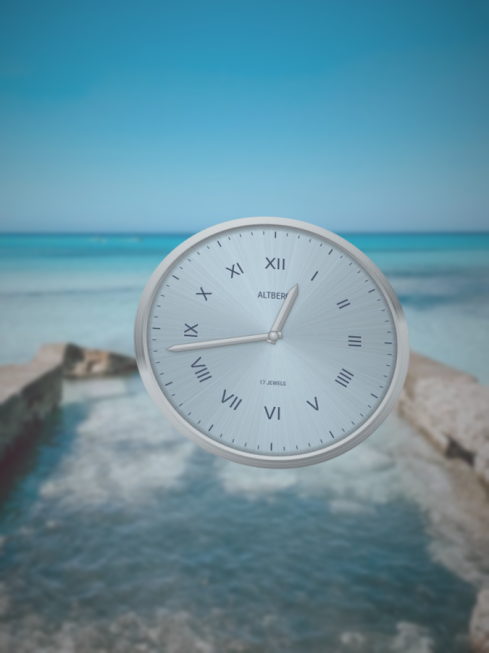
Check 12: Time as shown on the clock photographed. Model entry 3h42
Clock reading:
12h43
